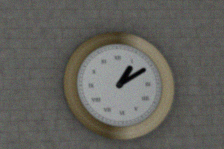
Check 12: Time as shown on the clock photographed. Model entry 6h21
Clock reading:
1h10
